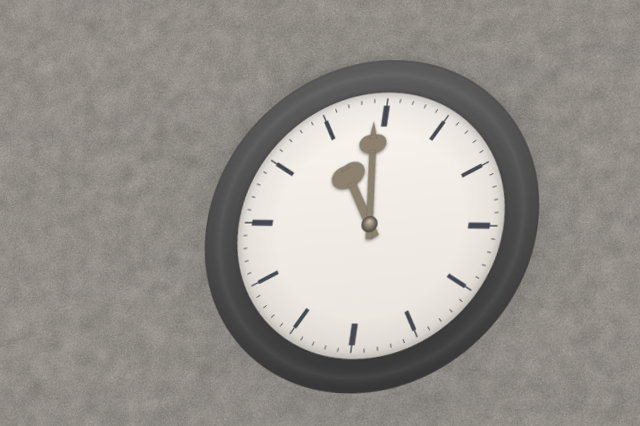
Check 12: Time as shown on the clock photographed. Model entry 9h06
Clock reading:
10h59
